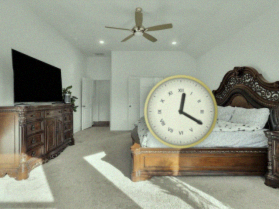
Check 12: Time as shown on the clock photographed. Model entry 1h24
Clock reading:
12h20
